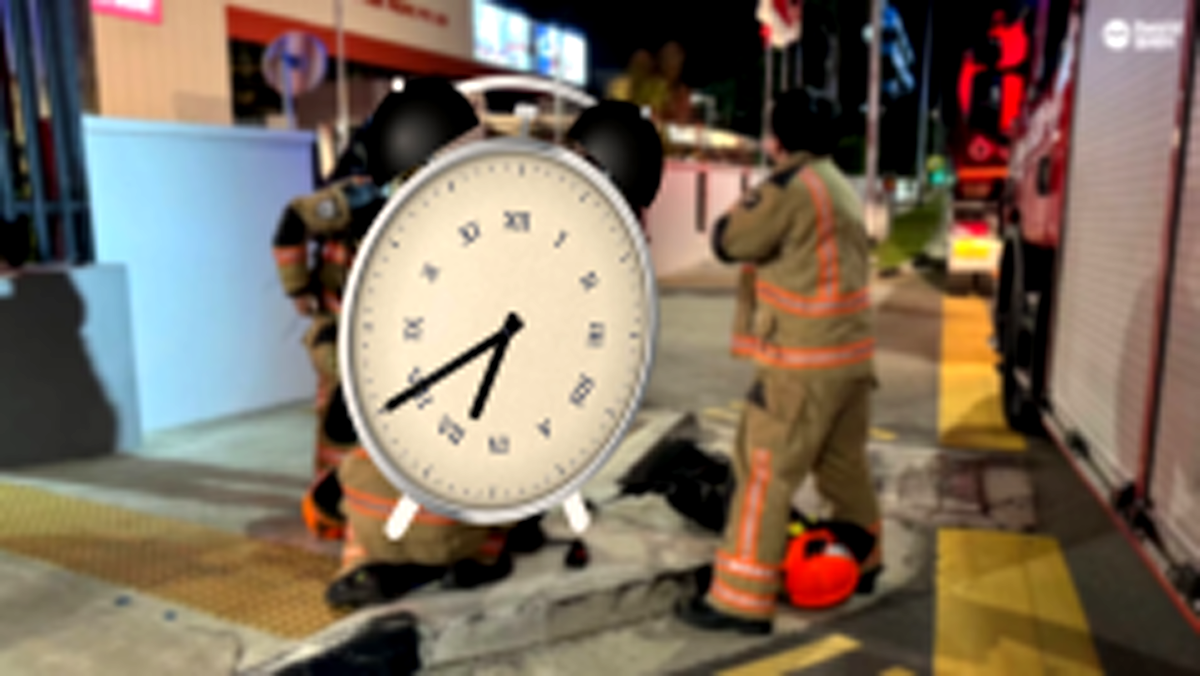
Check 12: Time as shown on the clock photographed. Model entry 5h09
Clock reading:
6h40
